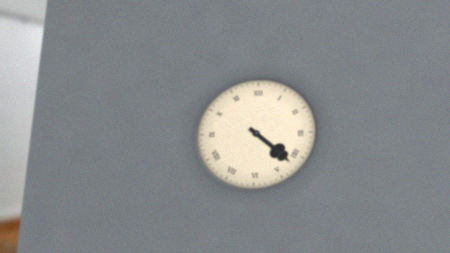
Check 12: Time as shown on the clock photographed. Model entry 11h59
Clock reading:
4h22
